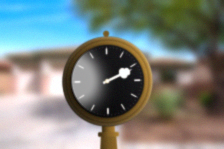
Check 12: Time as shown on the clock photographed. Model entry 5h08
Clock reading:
2h11
